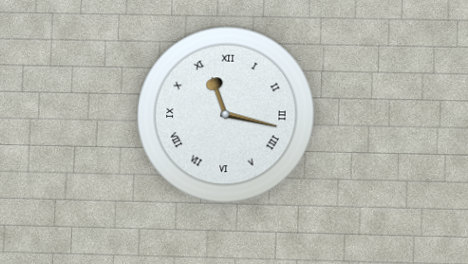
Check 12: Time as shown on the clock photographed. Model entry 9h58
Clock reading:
11h17
